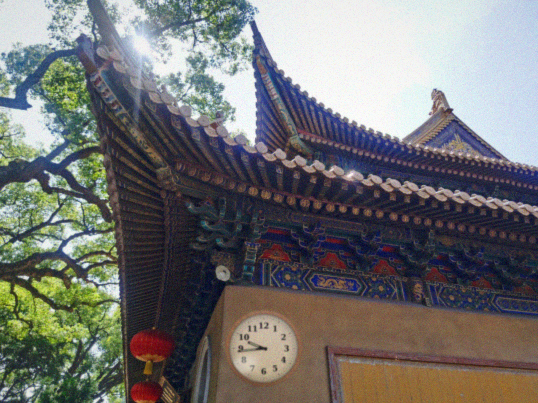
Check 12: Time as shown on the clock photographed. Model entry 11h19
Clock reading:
9h44
